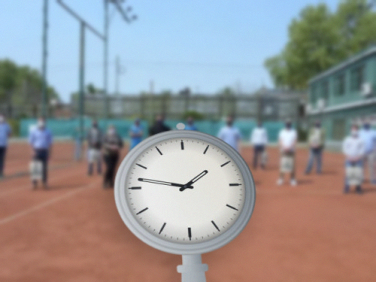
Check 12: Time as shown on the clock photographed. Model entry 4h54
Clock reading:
1h47
